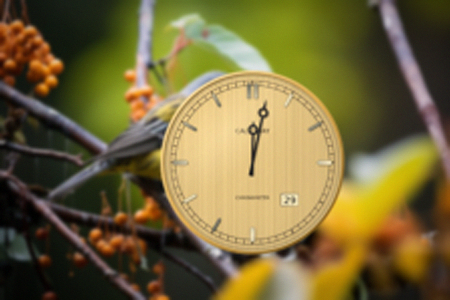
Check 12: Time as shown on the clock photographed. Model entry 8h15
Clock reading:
12h02
